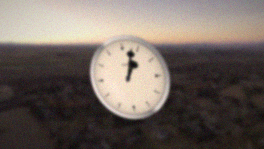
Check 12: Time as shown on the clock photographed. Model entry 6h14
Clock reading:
1h03
